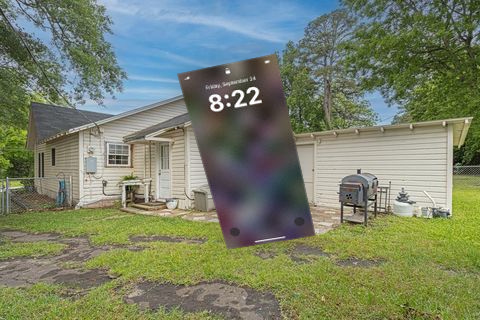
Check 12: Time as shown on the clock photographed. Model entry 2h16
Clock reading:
8h22
